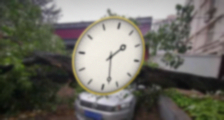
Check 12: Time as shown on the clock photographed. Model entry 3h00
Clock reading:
1h28
